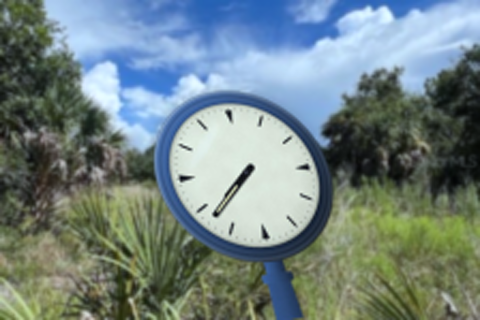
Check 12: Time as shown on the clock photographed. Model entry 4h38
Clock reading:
7h38
